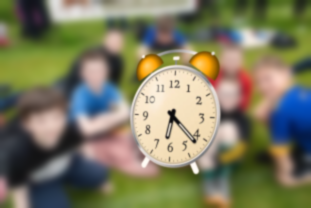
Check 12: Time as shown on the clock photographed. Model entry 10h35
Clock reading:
6h22
